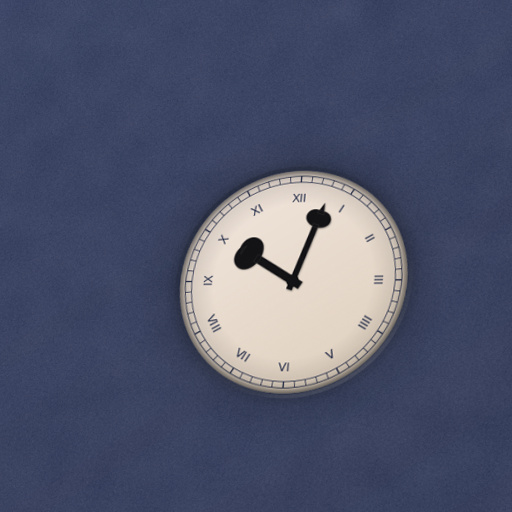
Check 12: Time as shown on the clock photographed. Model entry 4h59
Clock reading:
10h03
